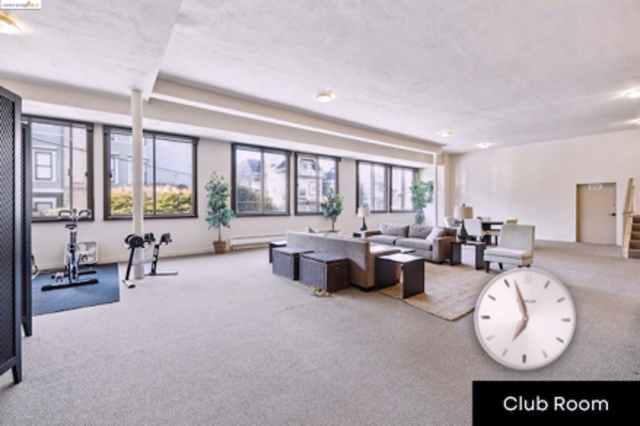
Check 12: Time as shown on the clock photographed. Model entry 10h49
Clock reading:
6h57
